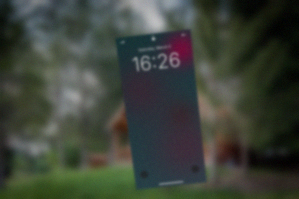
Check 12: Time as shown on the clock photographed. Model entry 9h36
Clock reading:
16h26
